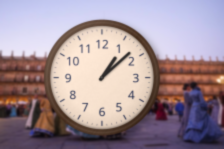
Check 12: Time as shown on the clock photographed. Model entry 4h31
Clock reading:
1h08
